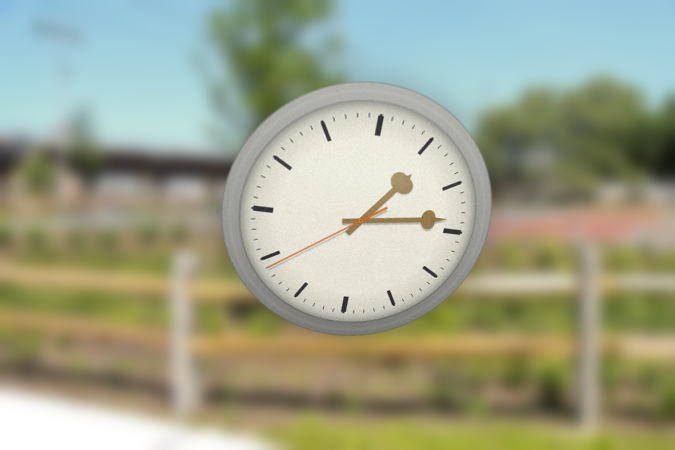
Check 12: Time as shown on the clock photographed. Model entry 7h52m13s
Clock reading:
1h13m39s
